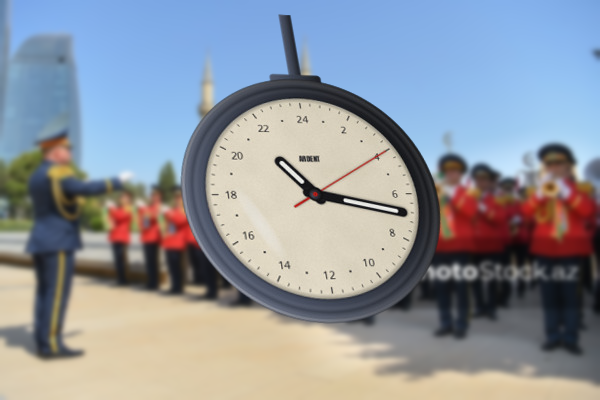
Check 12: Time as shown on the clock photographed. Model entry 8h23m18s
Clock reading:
21h17m10s
